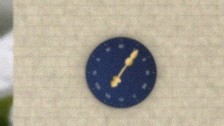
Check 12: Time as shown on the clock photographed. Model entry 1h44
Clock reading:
7h06
